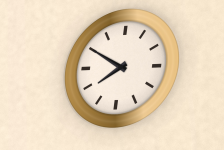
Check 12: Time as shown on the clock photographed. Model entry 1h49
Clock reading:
7h50
